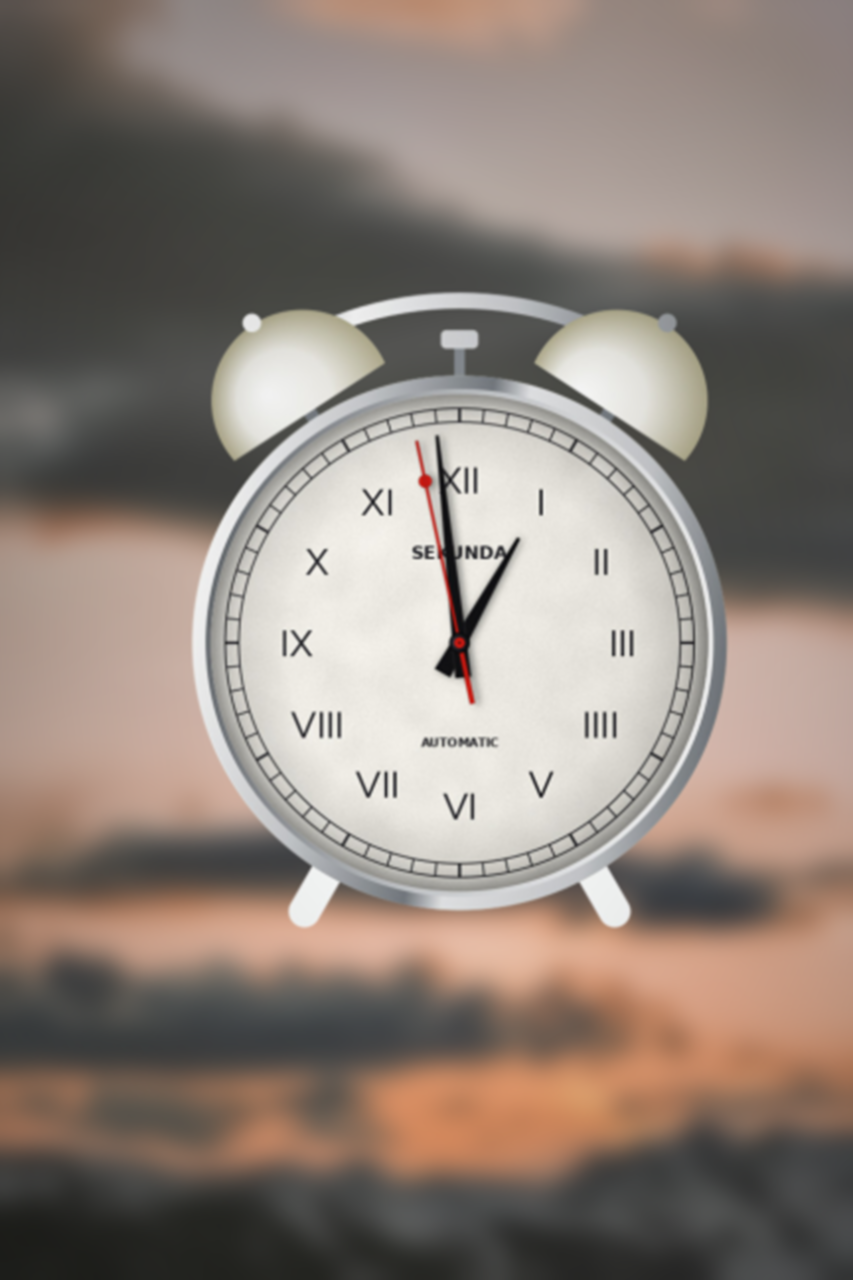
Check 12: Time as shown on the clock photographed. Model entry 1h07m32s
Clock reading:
12h58m58s
